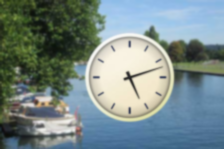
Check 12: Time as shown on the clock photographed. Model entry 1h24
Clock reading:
5h12
